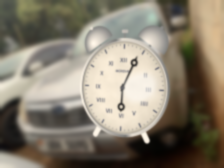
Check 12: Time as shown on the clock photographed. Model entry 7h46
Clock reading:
6h04
